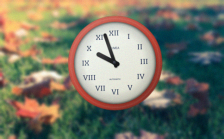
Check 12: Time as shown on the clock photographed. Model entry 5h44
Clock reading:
9h57
